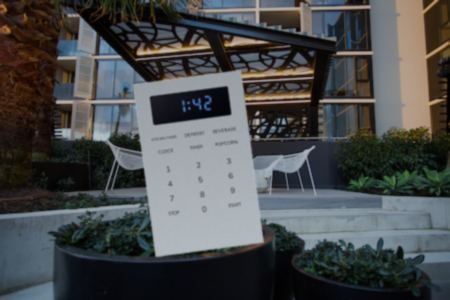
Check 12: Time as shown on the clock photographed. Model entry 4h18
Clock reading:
1h42
